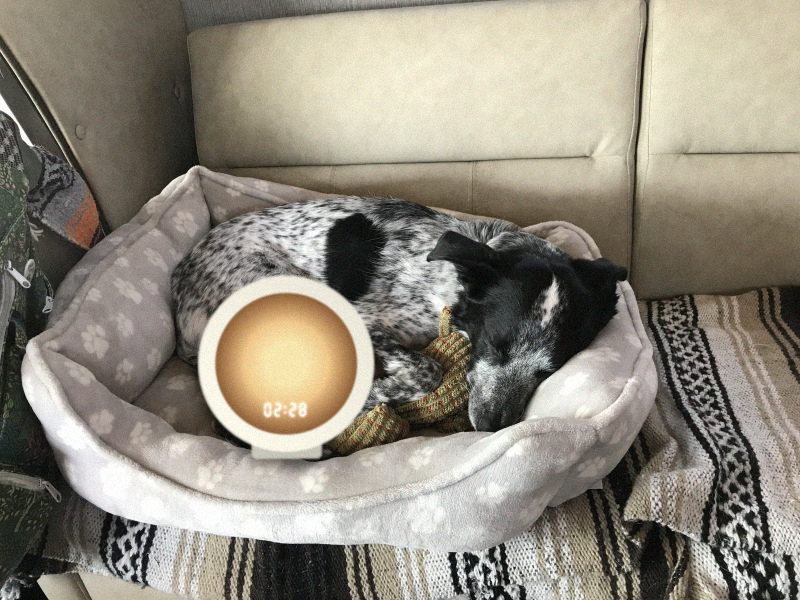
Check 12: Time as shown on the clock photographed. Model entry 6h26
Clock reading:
2h28
